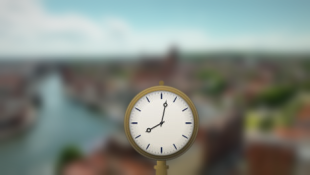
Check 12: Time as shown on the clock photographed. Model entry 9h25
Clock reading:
8h02
